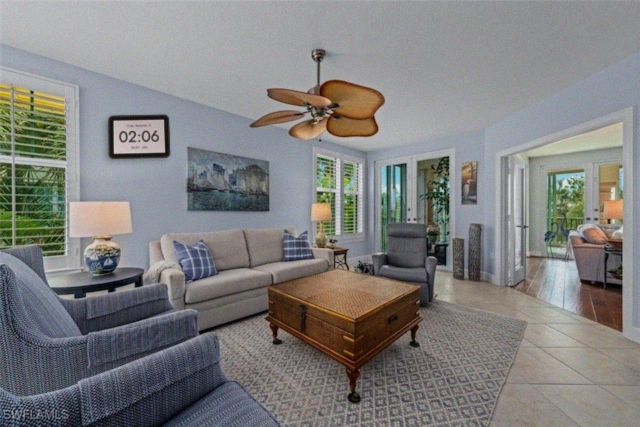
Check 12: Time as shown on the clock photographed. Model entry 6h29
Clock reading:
2h06
